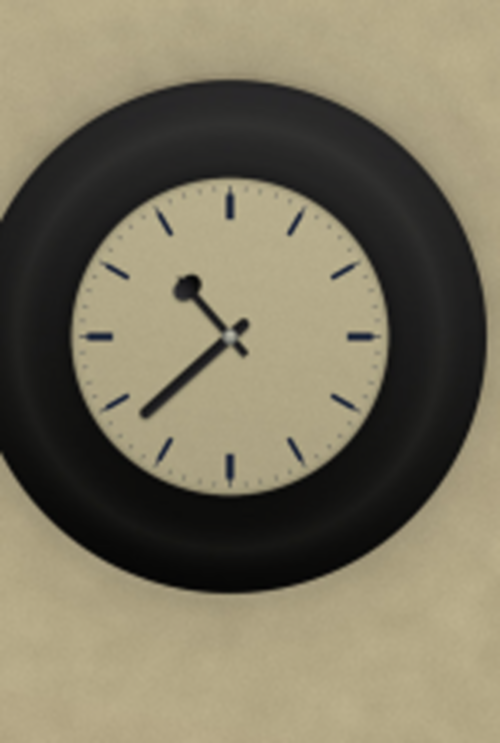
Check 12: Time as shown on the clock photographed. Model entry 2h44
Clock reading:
10h38
